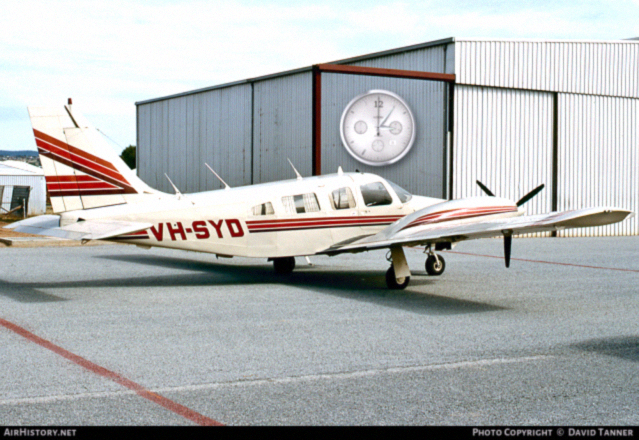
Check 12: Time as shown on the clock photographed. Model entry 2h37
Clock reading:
3h06
